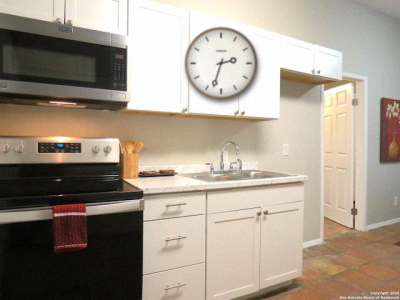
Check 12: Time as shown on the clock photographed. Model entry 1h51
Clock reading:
2h33
